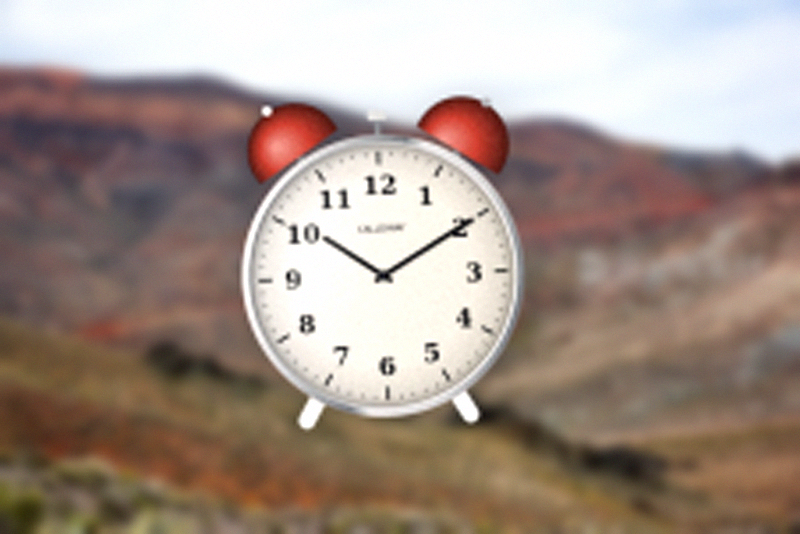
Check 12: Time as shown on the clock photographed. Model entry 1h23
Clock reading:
10h10
